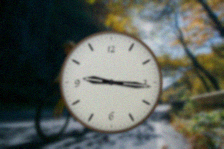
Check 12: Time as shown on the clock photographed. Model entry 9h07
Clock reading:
9h16
